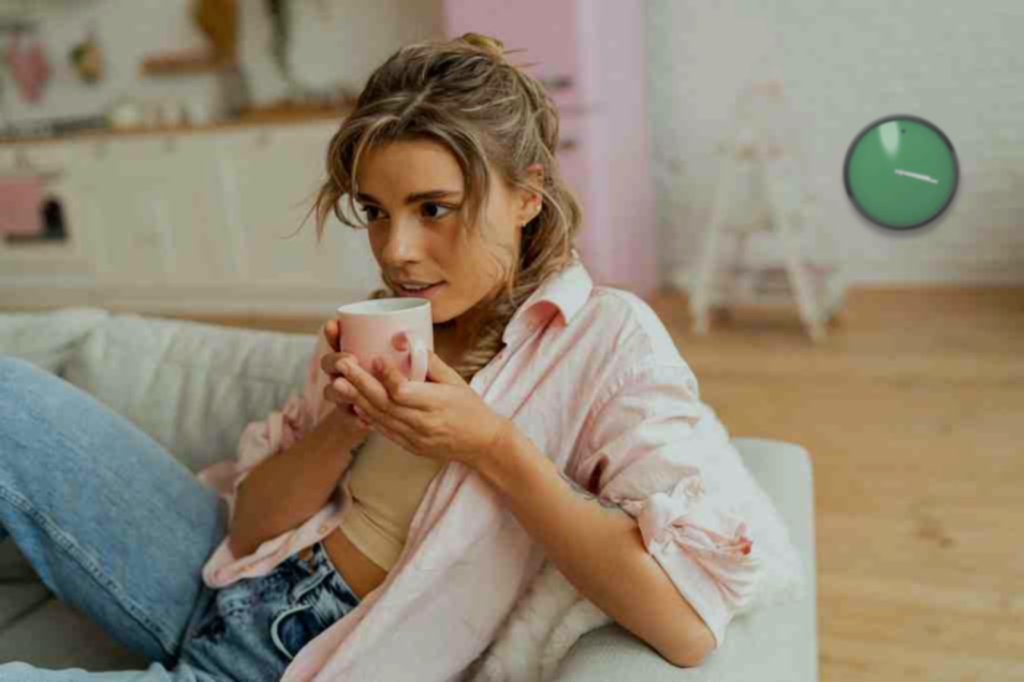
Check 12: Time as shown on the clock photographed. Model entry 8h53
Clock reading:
3h17
